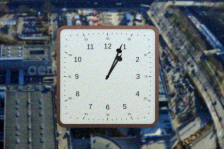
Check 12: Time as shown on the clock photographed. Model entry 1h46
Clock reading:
1h04
